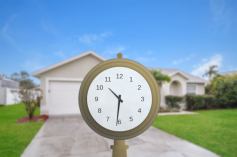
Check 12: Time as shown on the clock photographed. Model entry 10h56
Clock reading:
10h31
